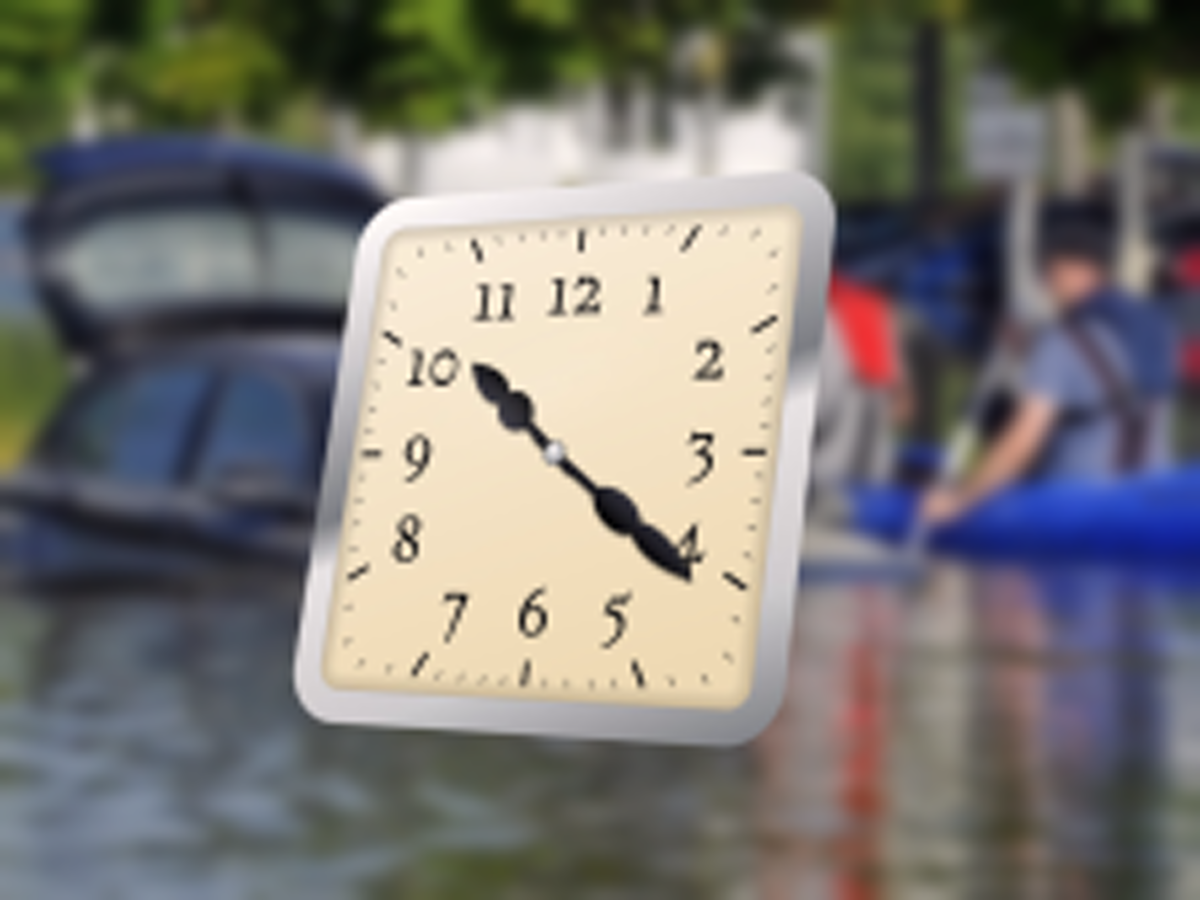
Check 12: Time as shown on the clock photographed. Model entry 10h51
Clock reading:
10h21
